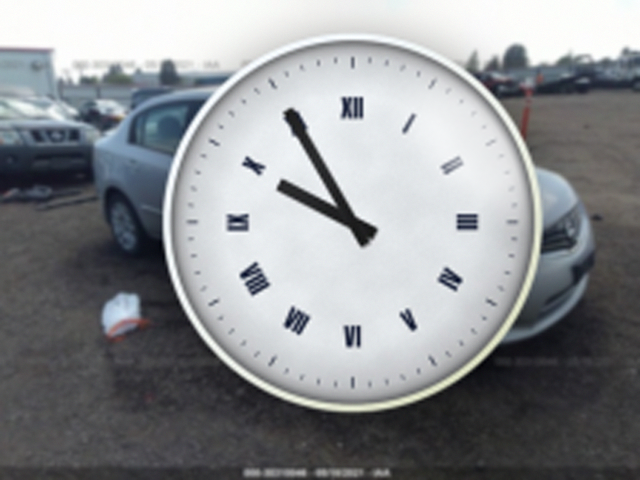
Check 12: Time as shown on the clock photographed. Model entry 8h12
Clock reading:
9h55
